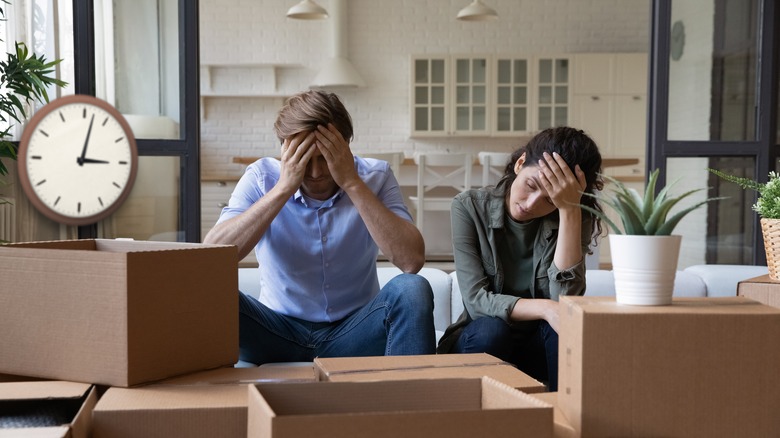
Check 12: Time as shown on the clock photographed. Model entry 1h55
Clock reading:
3h02
